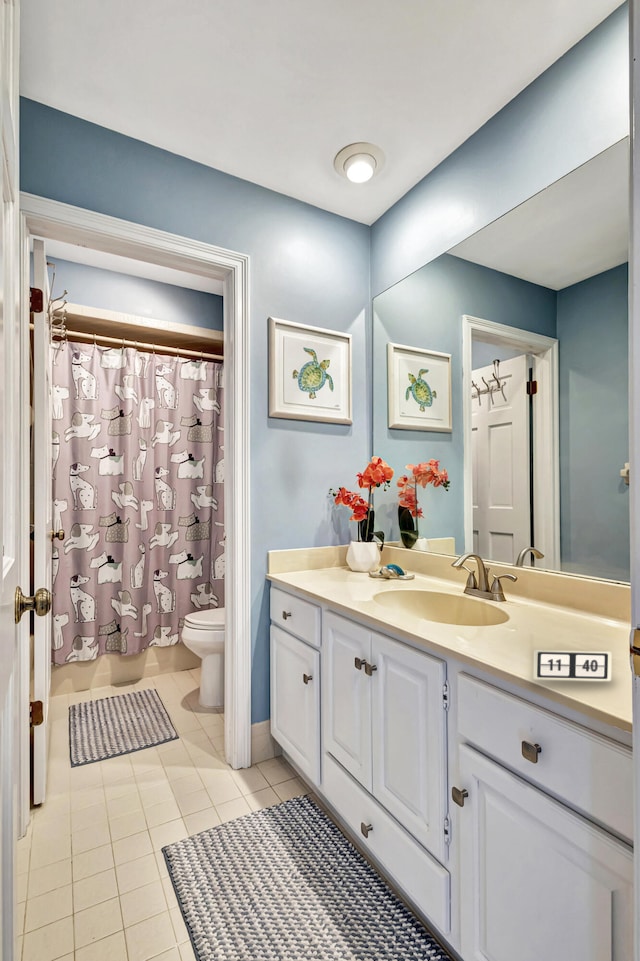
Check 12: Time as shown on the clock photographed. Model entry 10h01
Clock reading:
11h40
